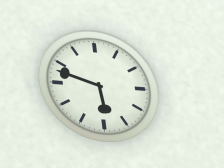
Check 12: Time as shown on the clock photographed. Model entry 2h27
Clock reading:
5h48
